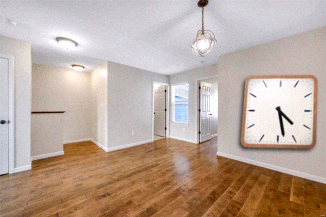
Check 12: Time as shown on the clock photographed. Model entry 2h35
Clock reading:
4h28
